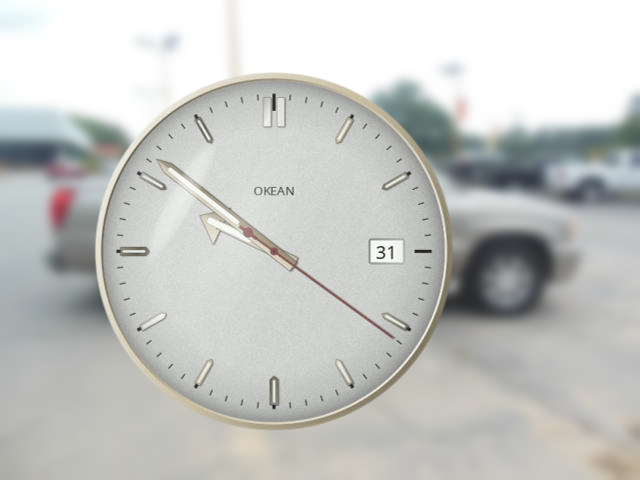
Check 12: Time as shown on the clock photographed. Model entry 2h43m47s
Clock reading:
9h51m21s
